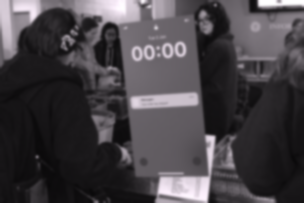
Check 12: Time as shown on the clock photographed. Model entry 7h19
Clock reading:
0h00
